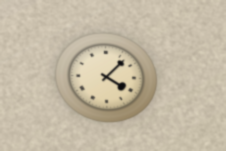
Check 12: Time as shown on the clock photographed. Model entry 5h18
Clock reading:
4h07
